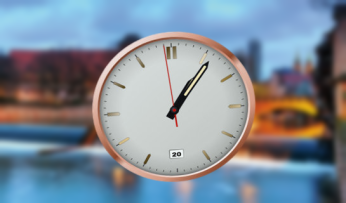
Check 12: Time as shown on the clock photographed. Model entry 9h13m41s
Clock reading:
1h05m59s
